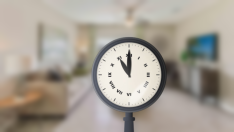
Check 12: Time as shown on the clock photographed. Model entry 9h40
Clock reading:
11h00
